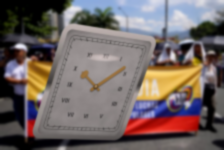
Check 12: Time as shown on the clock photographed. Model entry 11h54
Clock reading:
10h08
